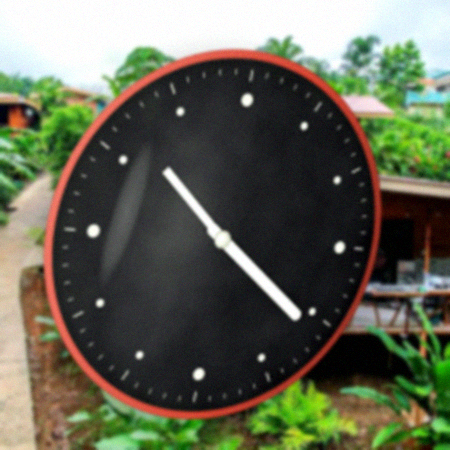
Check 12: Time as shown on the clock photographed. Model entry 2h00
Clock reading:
10h21
